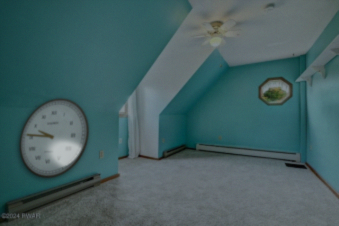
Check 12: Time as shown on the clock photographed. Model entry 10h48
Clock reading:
9h46
